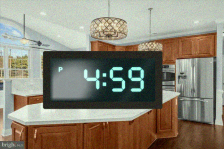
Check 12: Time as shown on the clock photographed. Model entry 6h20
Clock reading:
4h59
